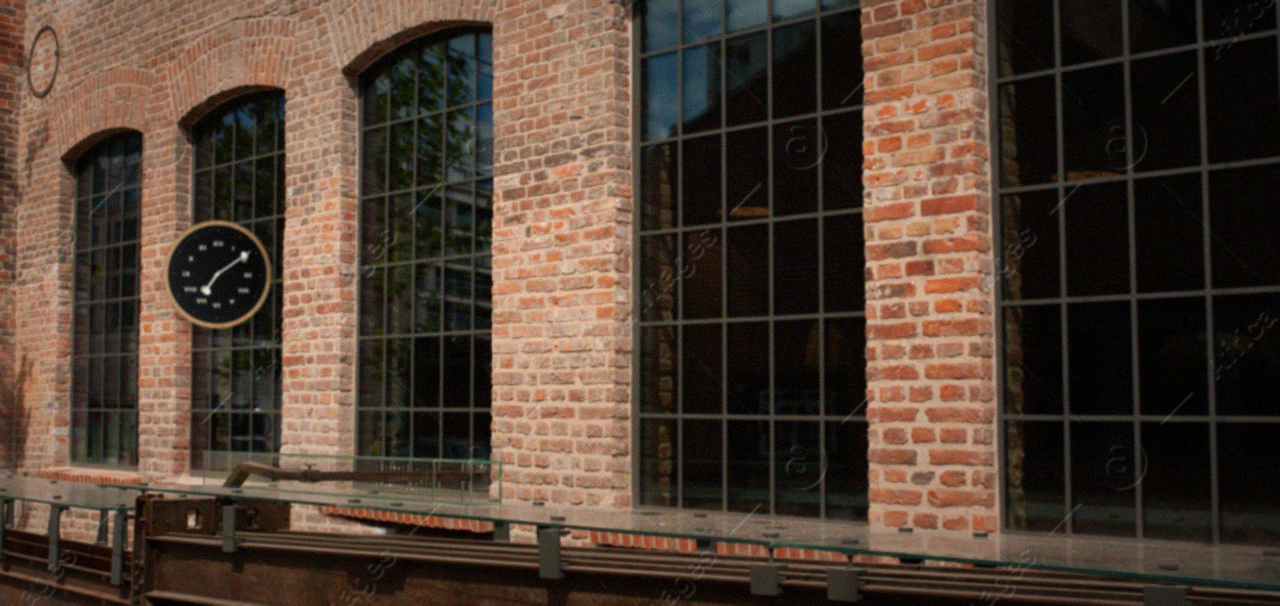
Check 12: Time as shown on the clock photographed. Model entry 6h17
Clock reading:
7h09
